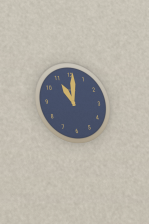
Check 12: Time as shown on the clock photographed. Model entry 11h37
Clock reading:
11h01
